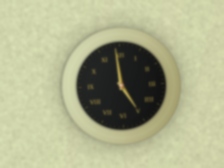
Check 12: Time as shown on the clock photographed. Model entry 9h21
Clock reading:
4h59
